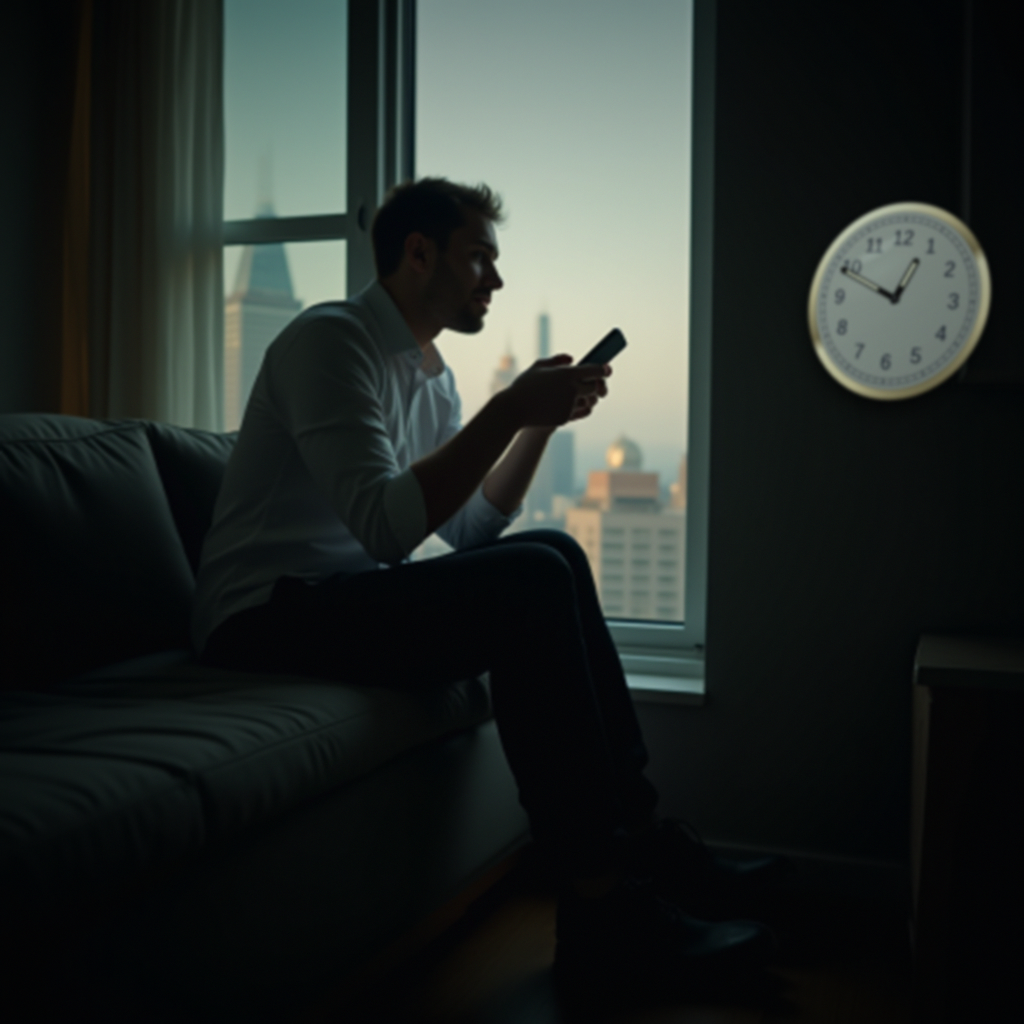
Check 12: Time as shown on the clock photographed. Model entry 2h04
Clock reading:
12h49
